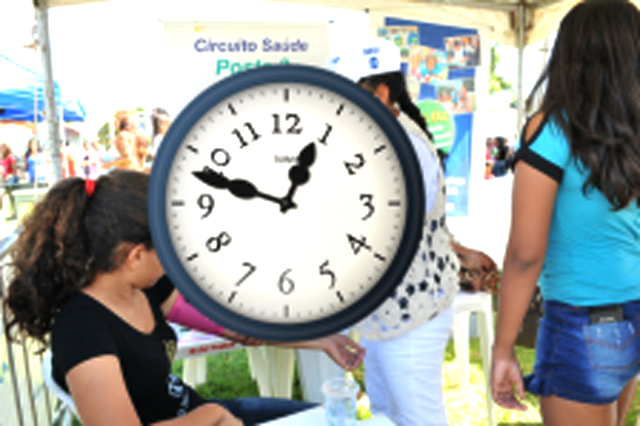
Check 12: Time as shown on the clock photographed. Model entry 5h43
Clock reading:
12h48
